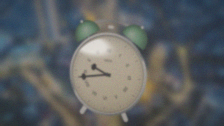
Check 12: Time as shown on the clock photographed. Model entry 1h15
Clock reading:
9h43
